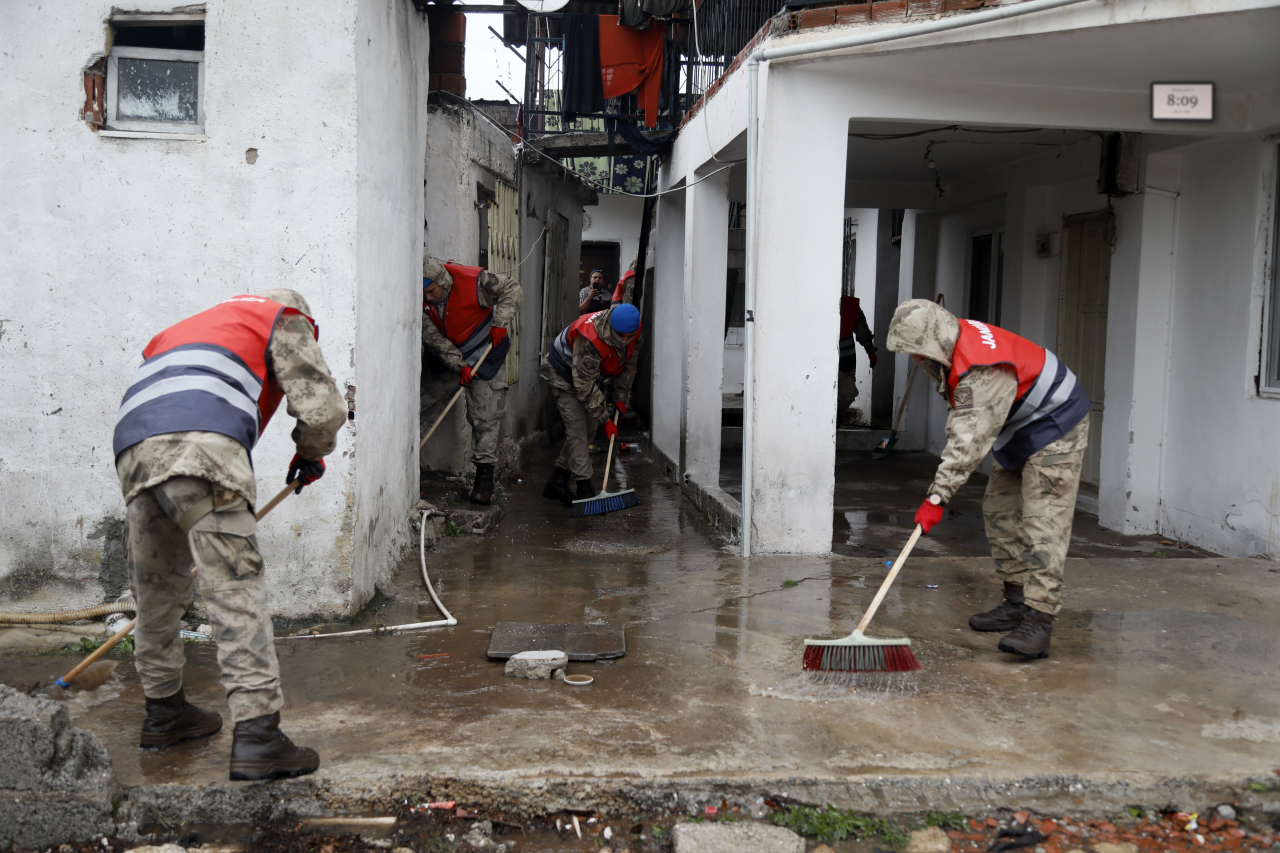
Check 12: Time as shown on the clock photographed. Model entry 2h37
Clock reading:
8h09
